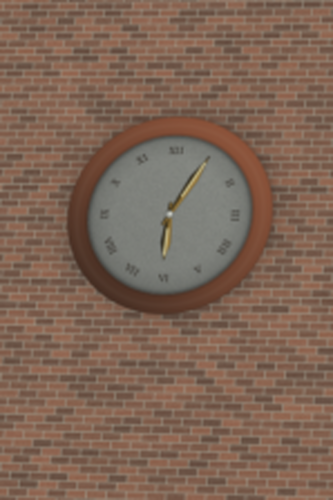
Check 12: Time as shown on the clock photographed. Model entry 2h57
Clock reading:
6h05
